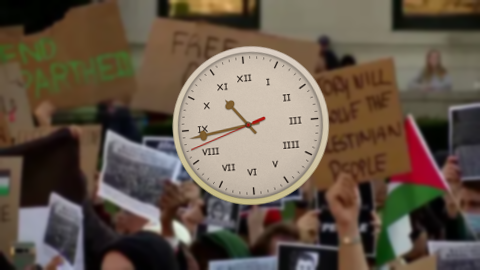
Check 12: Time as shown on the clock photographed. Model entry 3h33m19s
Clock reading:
10h43m42s
